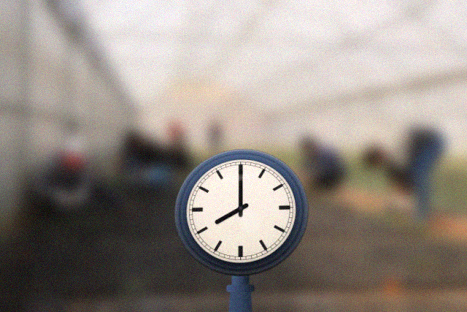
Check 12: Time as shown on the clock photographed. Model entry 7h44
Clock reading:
8h00
